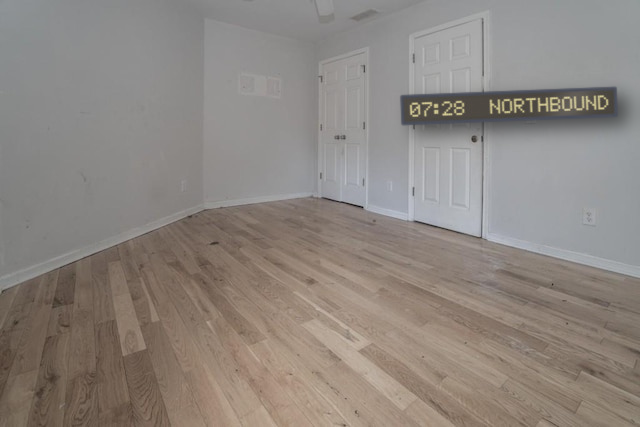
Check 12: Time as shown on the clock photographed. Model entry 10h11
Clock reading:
7h28
